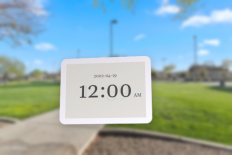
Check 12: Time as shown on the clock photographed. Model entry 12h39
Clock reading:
12h00
